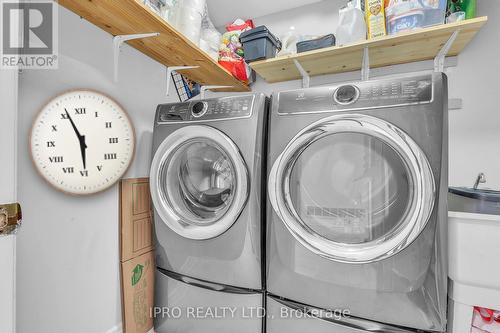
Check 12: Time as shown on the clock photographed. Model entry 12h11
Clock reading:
5h56
